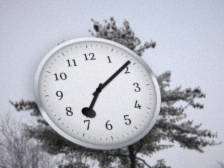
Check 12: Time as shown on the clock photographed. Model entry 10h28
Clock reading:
7h09
